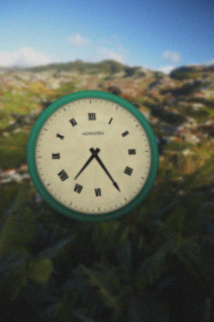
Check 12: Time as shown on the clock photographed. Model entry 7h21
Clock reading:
7h25
